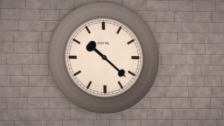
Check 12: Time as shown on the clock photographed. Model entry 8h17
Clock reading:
10h22
